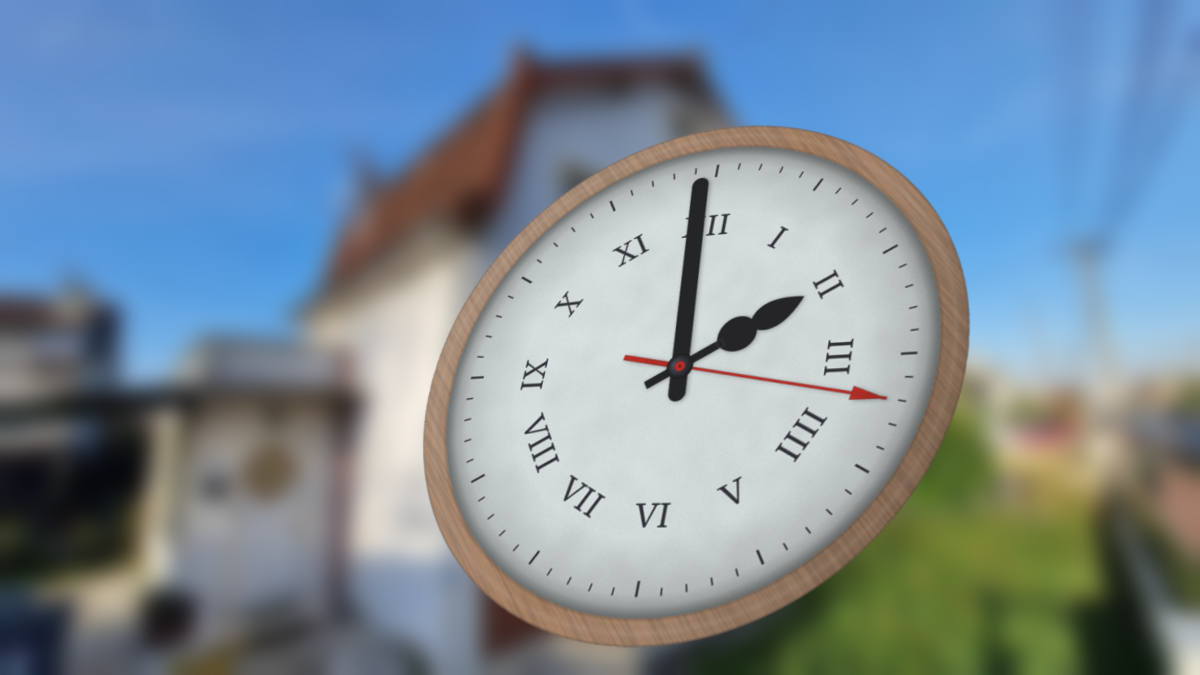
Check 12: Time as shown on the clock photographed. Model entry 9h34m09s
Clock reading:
1h59m17s
